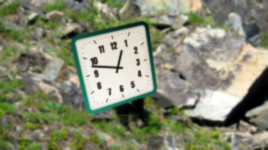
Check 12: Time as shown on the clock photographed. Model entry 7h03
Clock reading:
12h48
